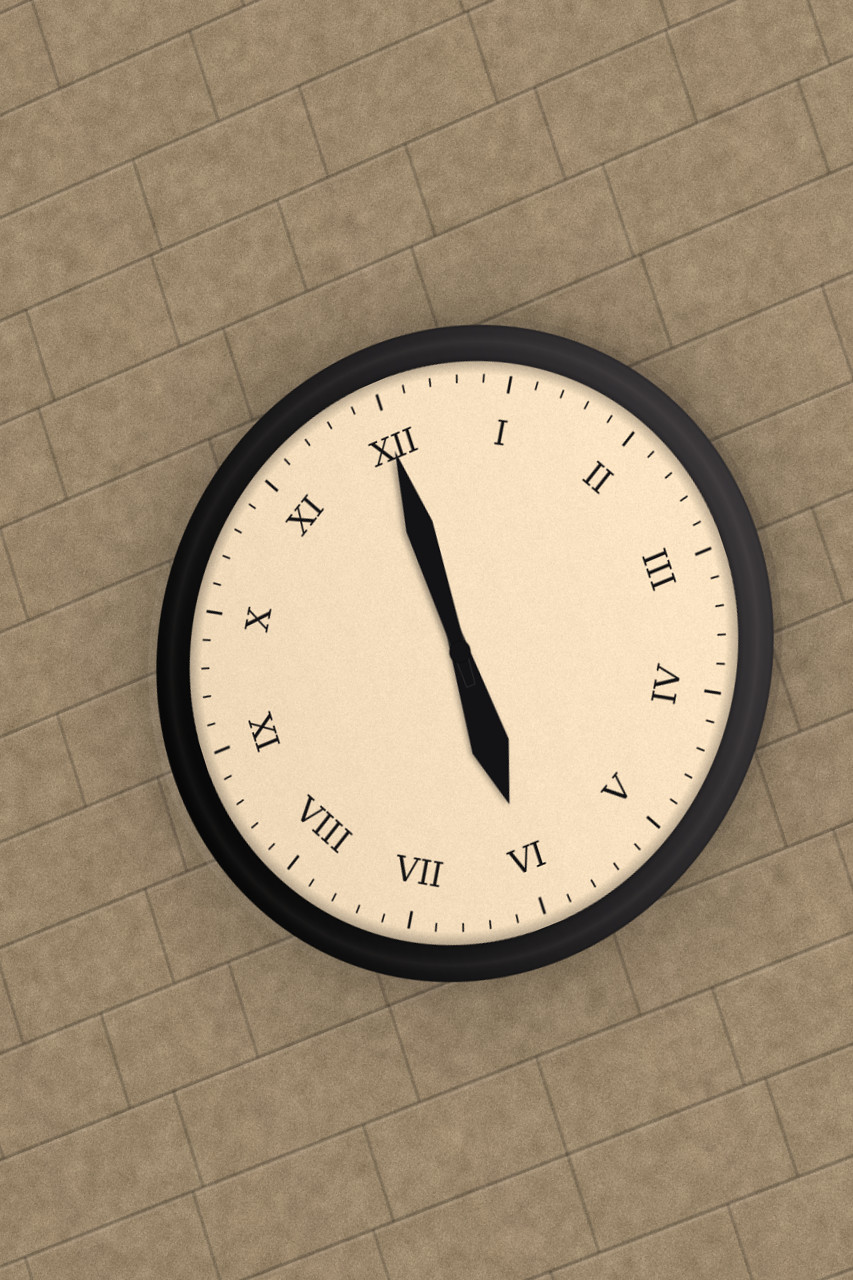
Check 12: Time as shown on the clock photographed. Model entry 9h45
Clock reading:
6h00
